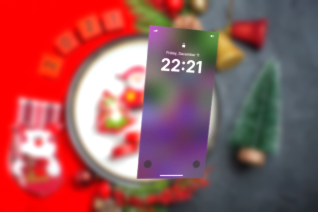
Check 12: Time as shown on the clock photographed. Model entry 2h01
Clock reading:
22h21
